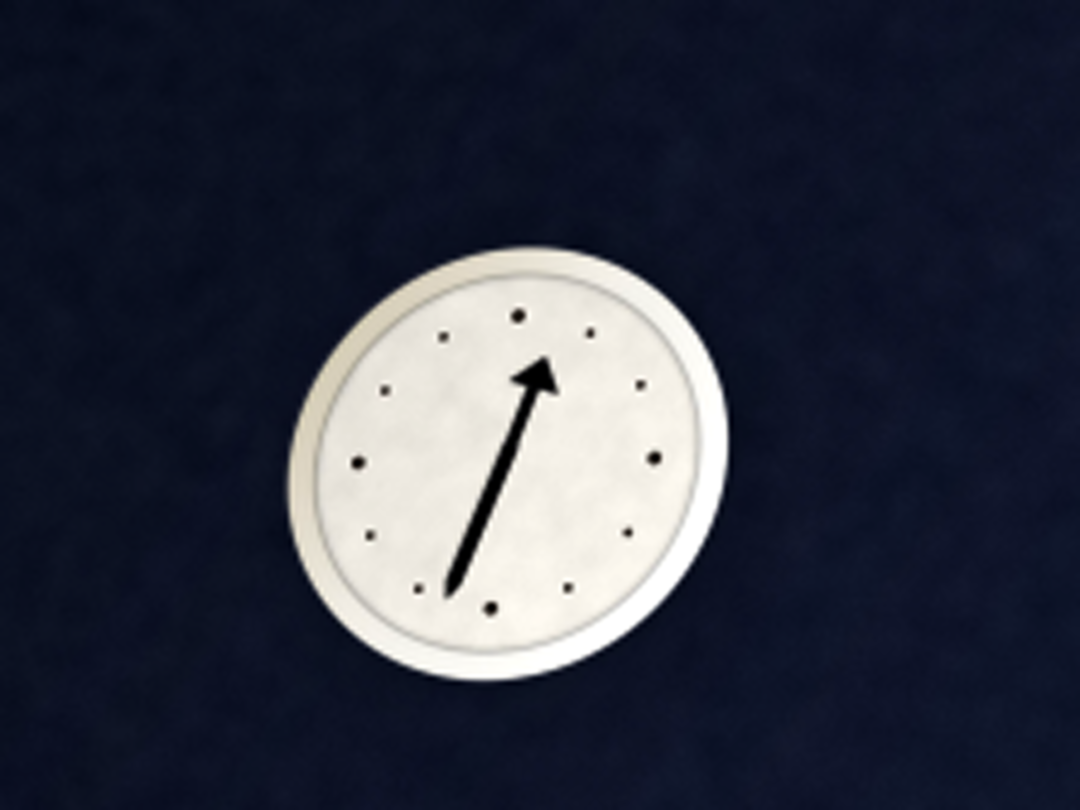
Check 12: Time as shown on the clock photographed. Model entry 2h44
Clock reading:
12h33
